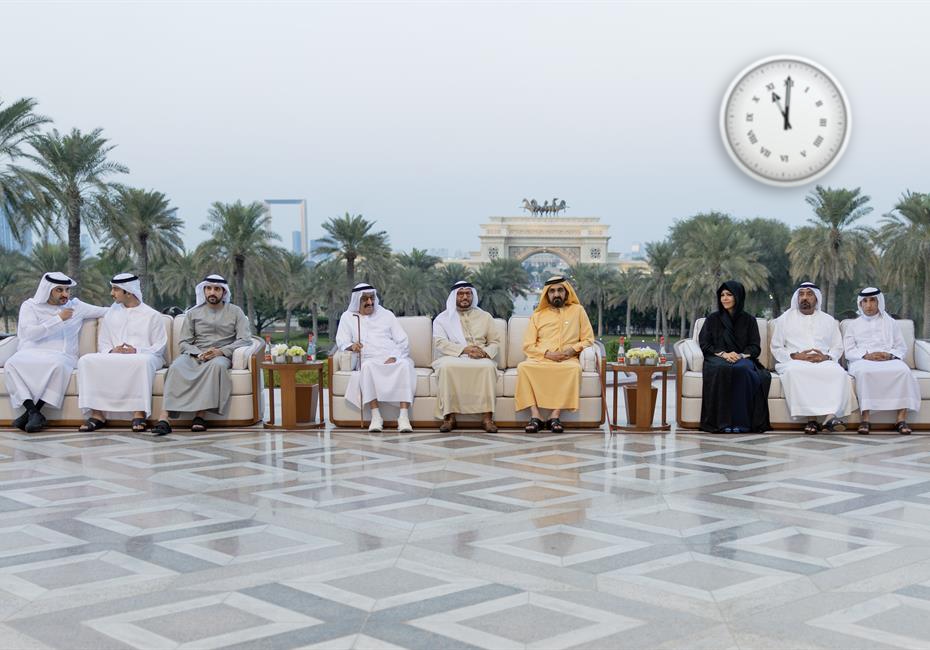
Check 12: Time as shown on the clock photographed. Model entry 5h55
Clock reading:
11h00
